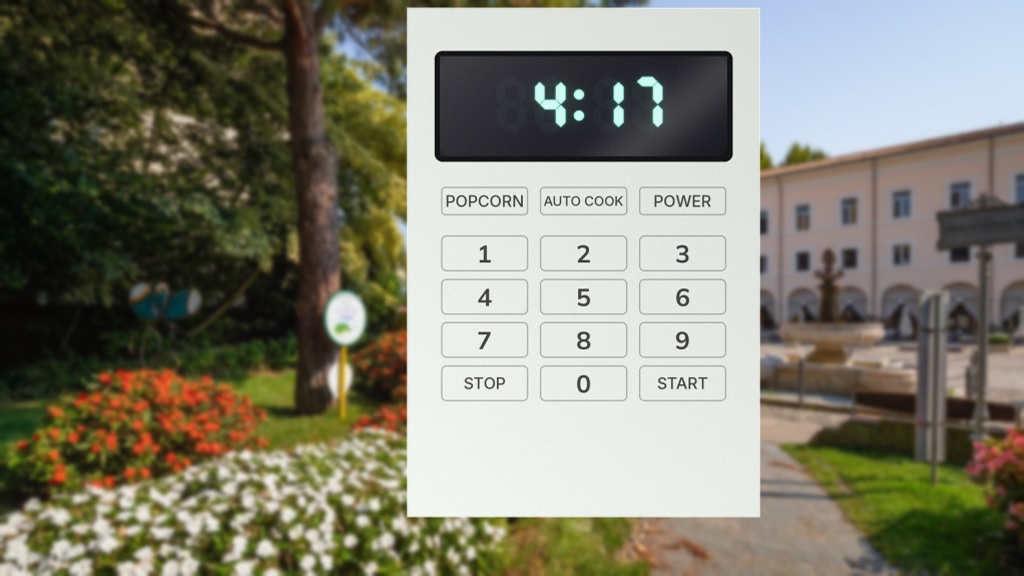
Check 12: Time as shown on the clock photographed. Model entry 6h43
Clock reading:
4h17
